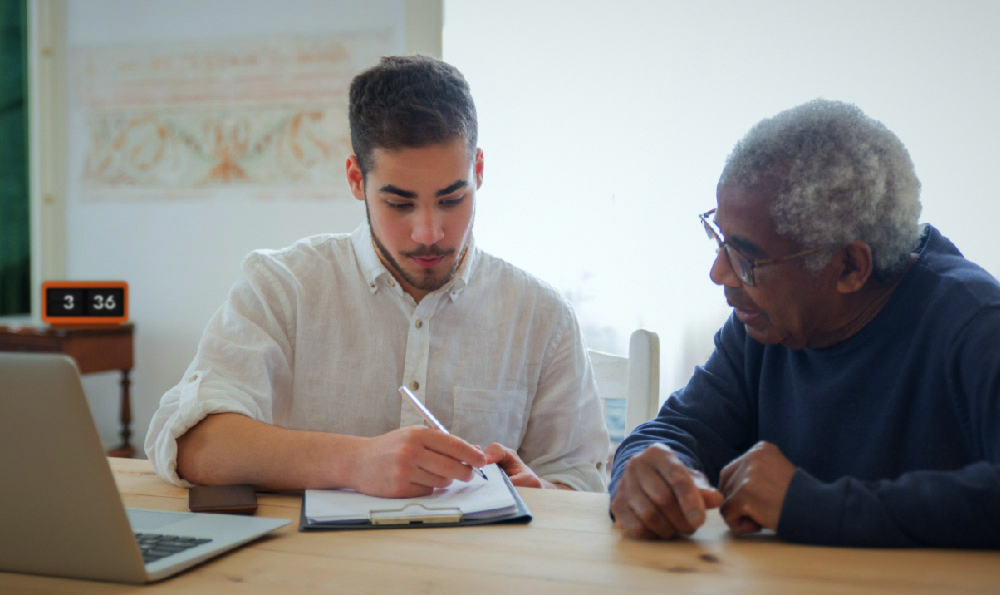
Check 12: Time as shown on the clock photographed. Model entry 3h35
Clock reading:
3h36
